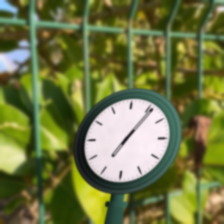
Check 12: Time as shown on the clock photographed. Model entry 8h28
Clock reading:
7h06
